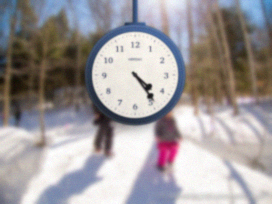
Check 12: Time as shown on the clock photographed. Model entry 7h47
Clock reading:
4h24
